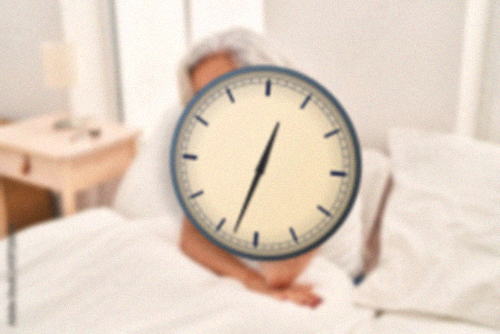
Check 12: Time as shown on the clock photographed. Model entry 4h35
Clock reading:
12h33
